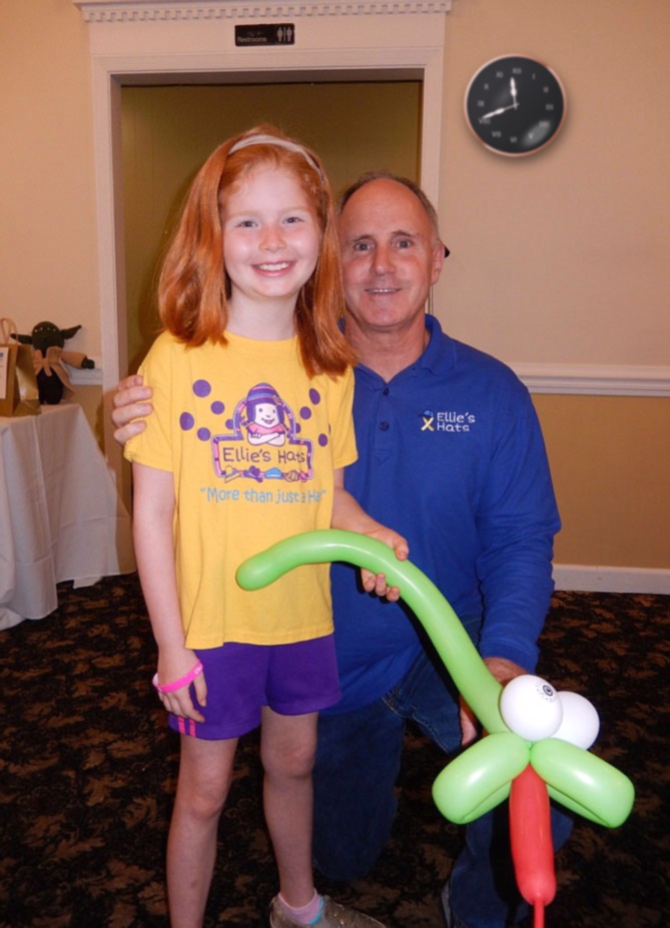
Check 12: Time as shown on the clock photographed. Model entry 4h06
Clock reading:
11h41
